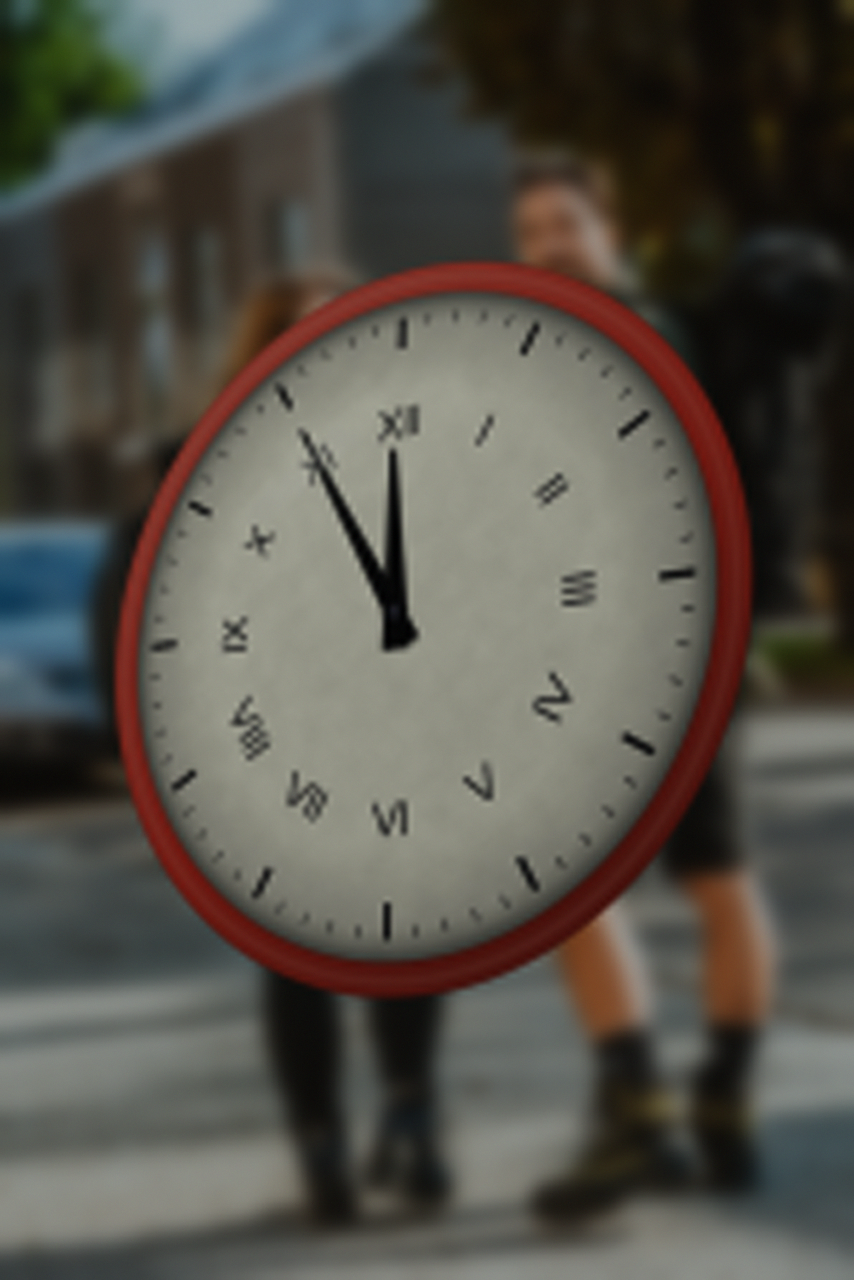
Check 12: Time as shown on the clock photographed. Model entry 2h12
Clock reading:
11h55
